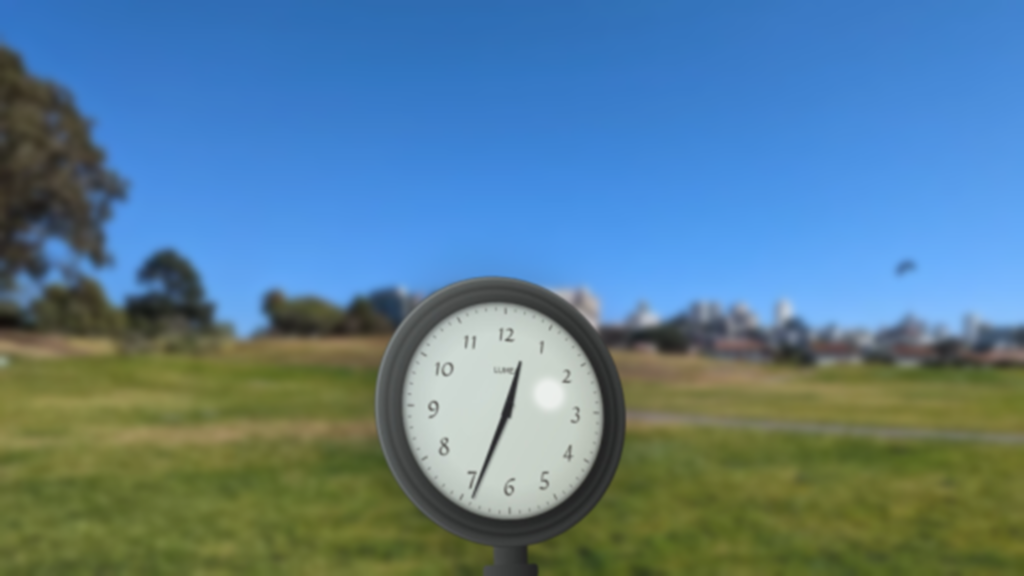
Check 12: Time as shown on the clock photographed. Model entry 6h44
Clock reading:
12h34
